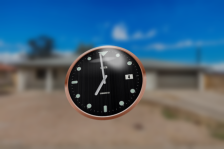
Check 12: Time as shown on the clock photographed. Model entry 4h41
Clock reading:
6h59
